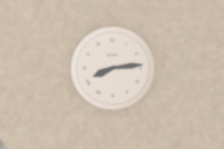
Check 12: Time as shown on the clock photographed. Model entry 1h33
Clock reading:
8h14
